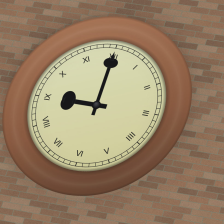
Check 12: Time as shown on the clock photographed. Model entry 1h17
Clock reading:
9h00
